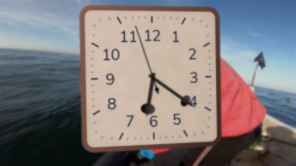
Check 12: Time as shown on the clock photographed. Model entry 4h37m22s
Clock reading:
6h20m57s
